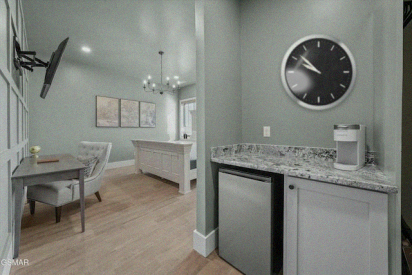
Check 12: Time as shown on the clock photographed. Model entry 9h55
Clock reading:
9h52
